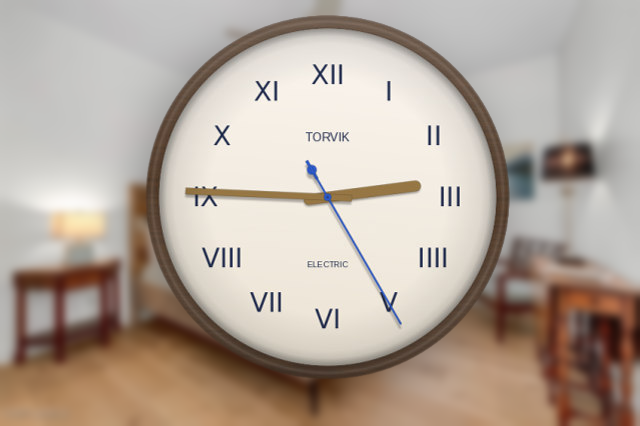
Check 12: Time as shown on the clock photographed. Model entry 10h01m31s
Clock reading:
2h45m25s
